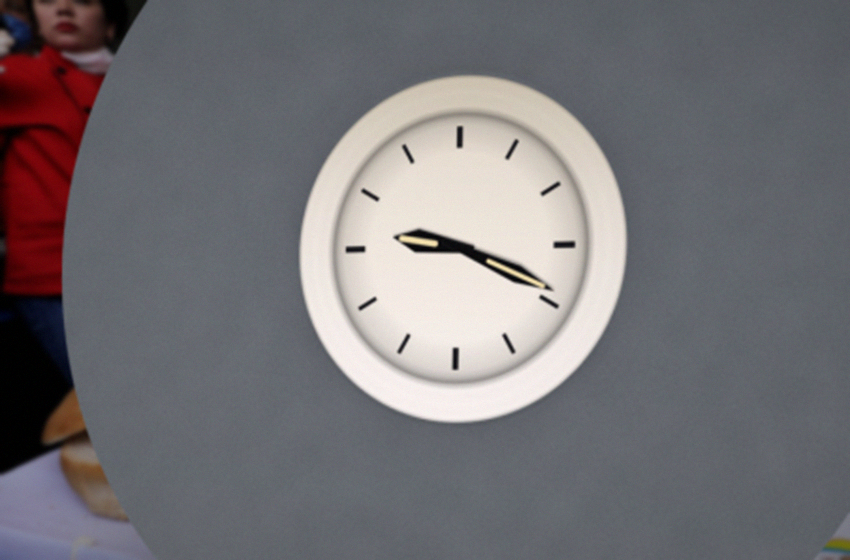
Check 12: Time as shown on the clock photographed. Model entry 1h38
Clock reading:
9h19
